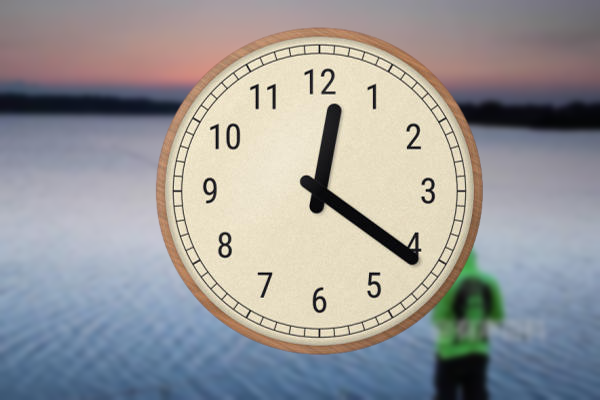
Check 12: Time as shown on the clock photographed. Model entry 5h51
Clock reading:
12h21
